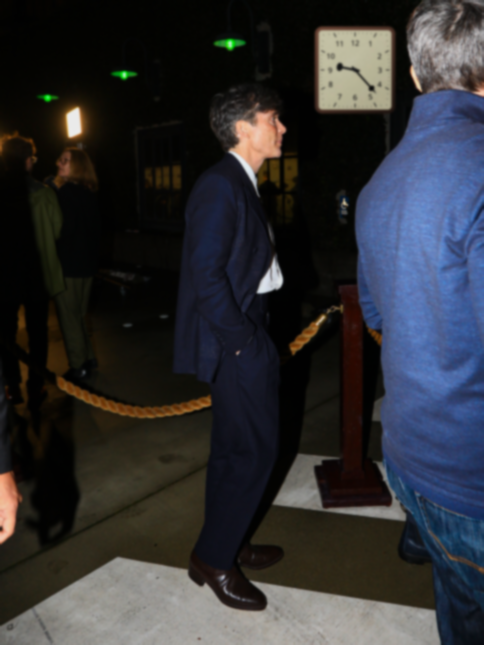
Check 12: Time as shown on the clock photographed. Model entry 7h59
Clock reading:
9h23
